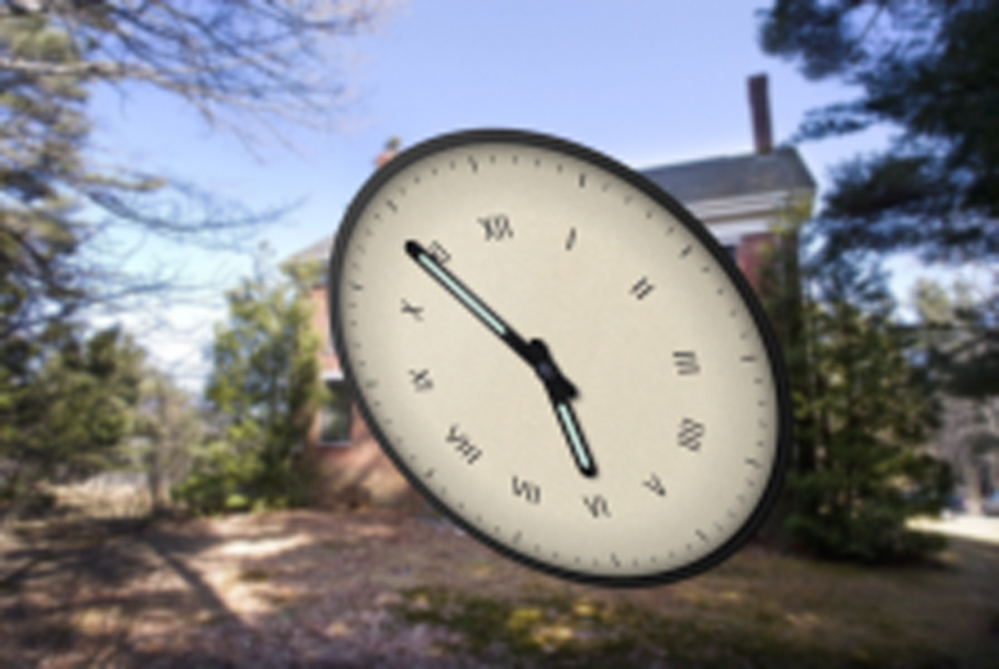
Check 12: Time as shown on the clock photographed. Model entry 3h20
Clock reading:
5h54
